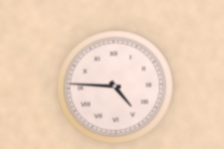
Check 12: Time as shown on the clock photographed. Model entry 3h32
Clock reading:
4h46
